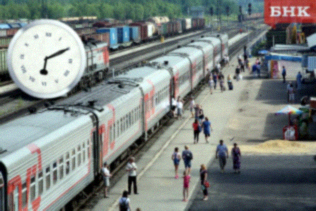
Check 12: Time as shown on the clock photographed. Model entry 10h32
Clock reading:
6h10
